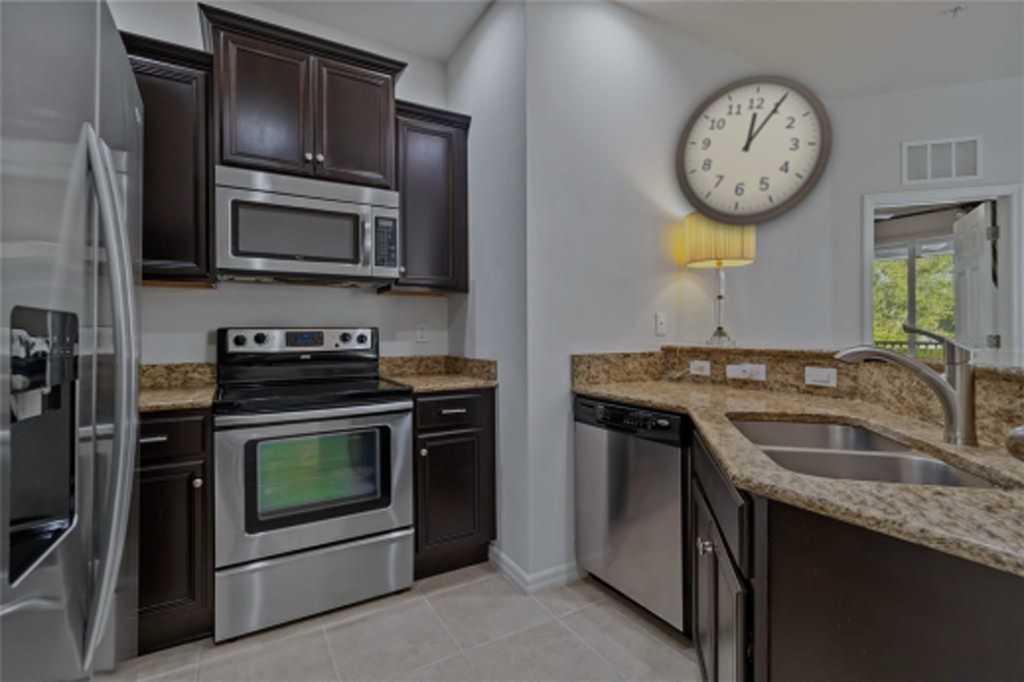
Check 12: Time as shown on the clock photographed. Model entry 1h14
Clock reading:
12h05
